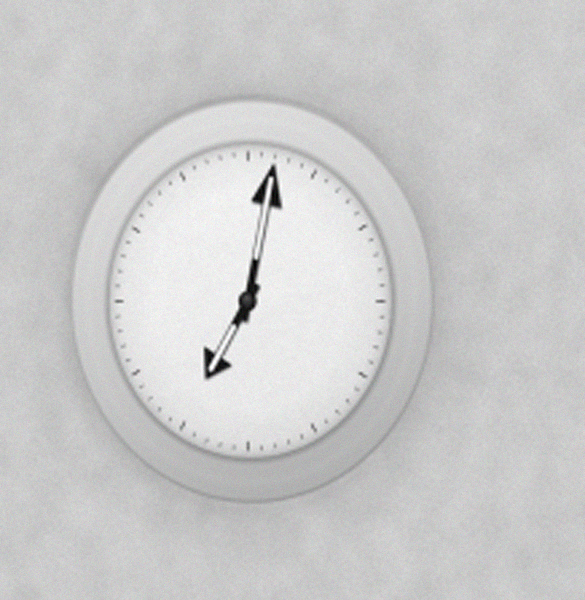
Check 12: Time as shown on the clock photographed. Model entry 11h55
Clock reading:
7h02
